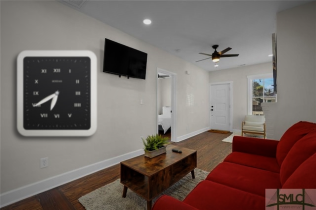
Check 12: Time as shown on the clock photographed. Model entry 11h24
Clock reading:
6h40
